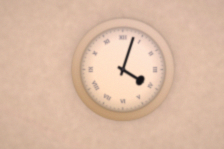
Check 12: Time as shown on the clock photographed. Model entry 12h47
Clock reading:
4h03
